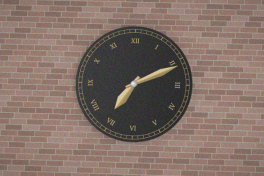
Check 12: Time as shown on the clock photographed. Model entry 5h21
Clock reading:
7h11
